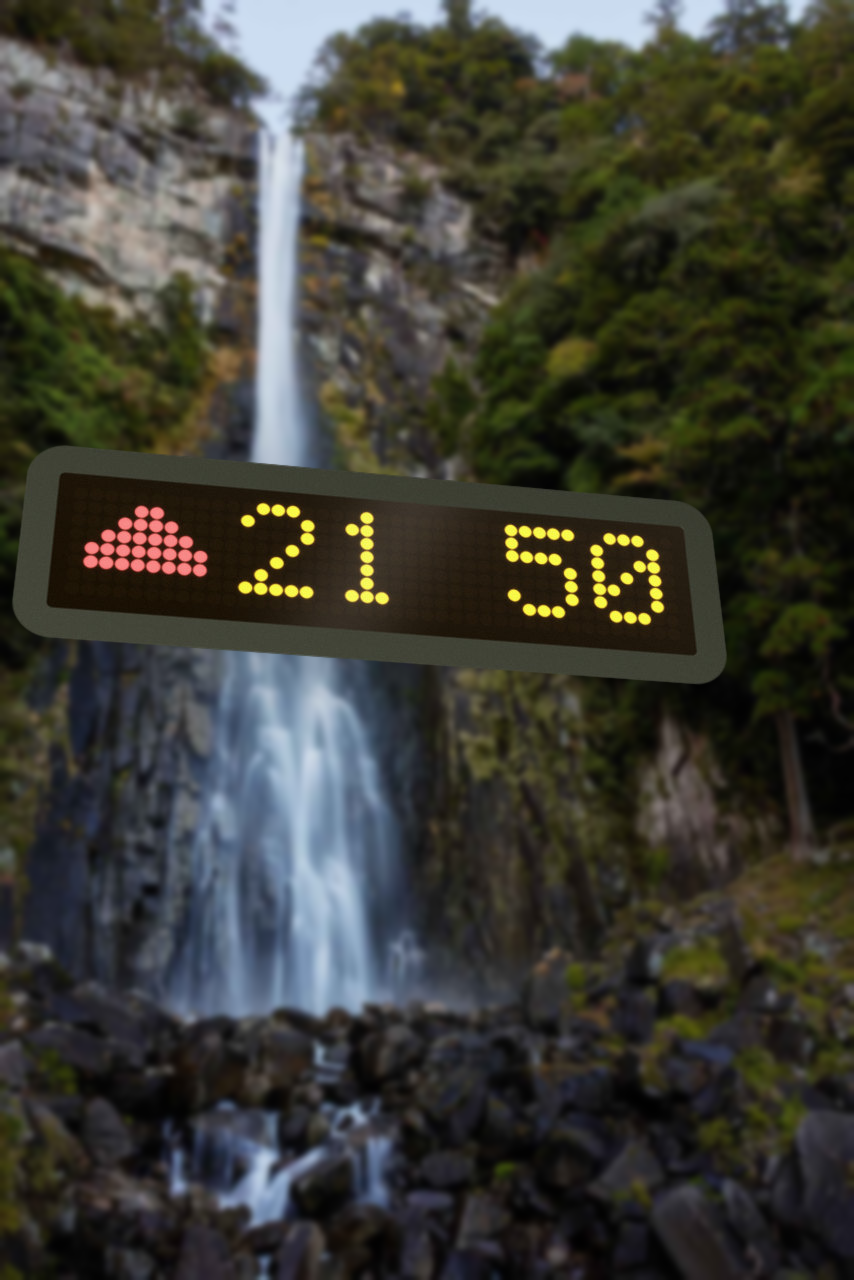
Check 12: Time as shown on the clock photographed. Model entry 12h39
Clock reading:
21h50
